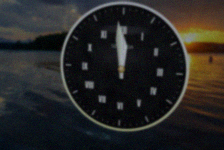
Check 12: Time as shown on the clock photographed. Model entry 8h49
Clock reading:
11h59
